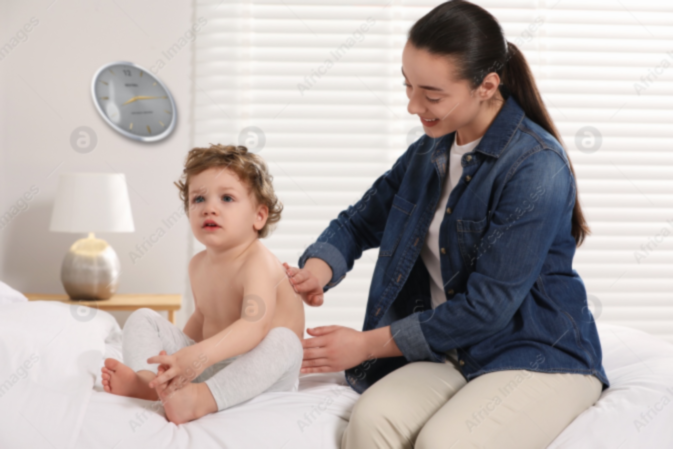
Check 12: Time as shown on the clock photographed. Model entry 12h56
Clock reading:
8h15
